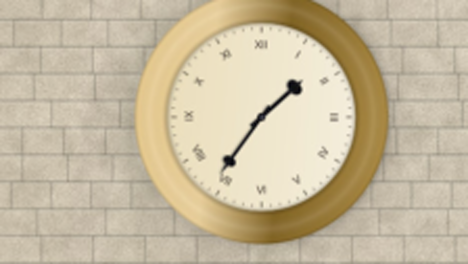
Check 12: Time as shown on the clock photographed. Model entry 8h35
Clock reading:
1h36
